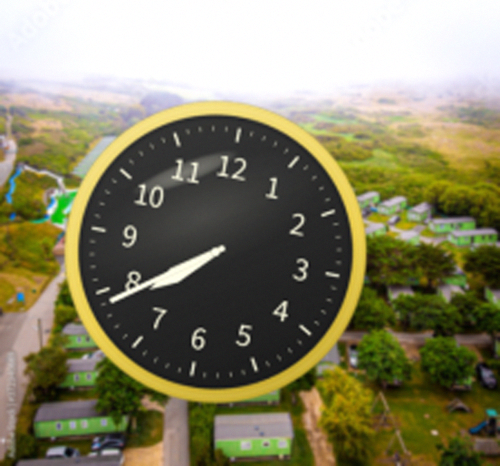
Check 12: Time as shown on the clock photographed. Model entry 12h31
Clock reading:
7h39
